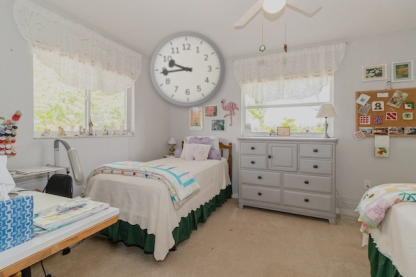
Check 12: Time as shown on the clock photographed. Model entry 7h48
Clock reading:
9h44
